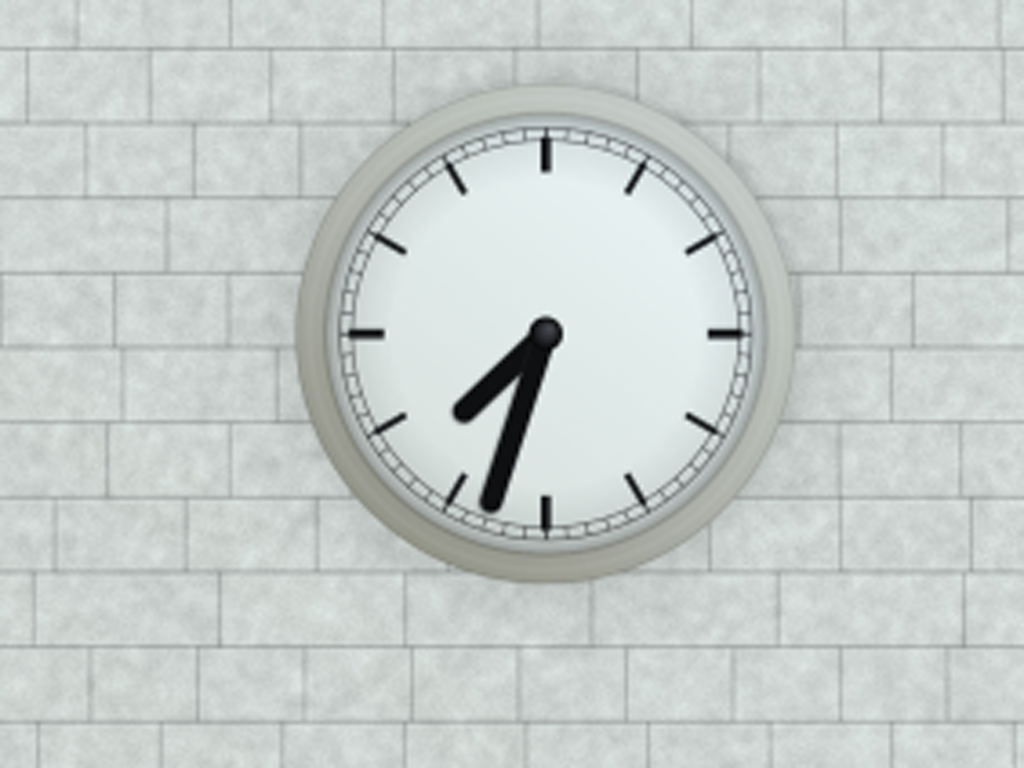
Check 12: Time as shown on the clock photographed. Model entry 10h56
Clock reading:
7h33
